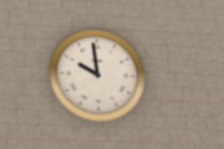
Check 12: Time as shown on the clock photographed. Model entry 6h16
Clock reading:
9h59
